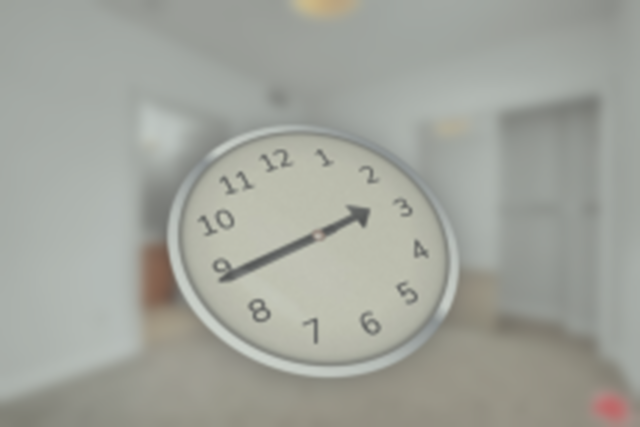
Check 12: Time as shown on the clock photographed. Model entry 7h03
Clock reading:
2h44
